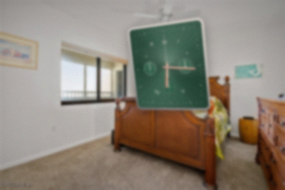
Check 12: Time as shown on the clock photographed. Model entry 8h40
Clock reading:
6h16
